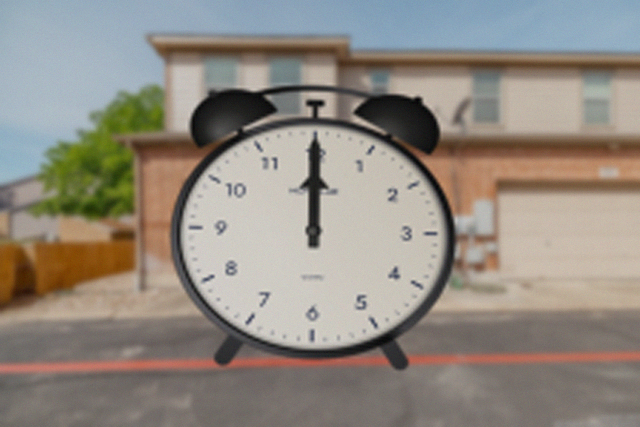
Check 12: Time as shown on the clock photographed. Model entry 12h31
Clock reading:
12h00
